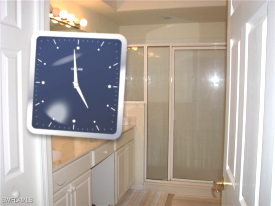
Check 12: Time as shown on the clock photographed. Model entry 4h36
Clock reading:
4h59
